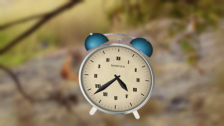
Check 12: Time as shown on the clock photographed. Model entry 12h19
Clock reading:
4h38
